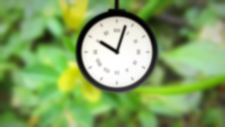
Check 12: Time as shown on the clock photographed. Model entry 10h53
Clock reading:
10h03
